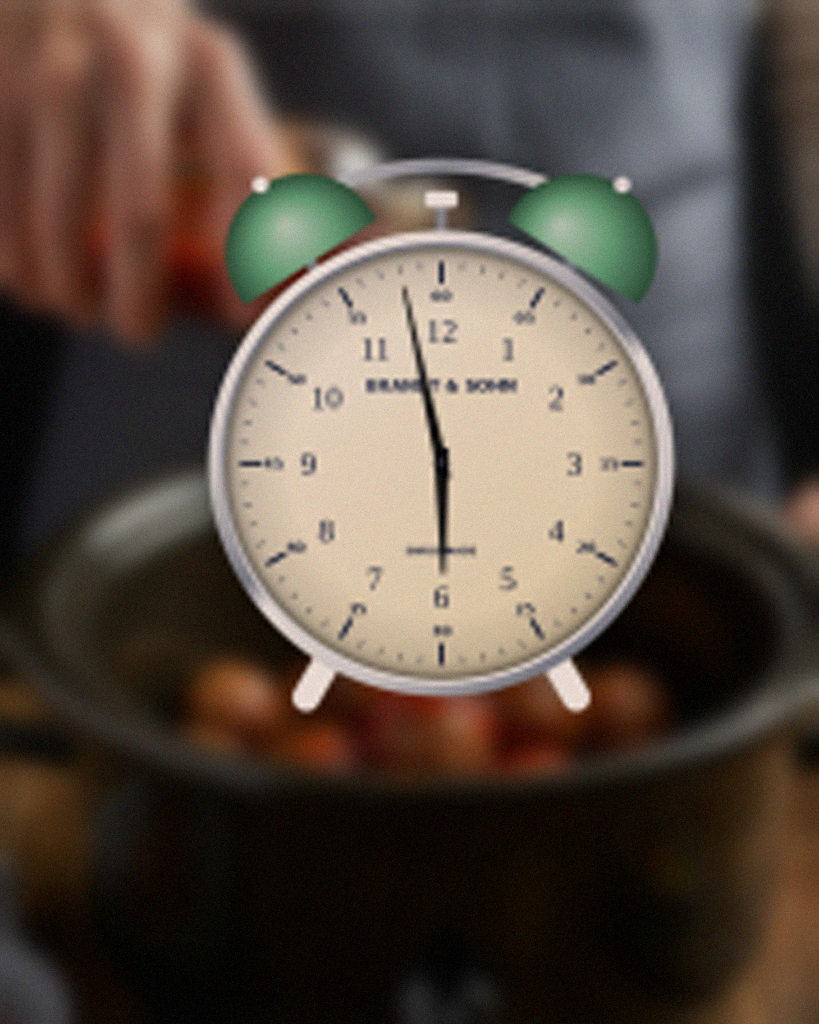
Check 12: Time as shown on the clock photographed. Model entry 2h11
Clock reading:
5h58
